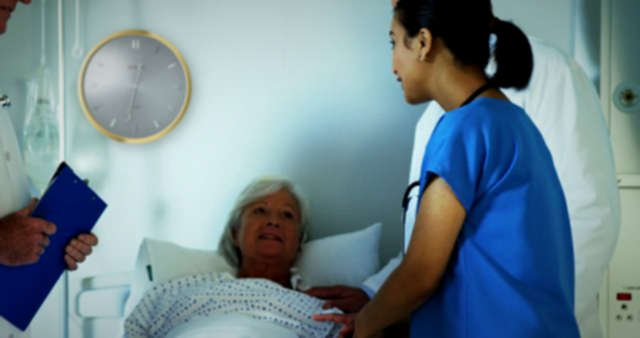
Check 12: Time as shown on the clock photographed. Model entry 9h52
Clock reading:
12h32
